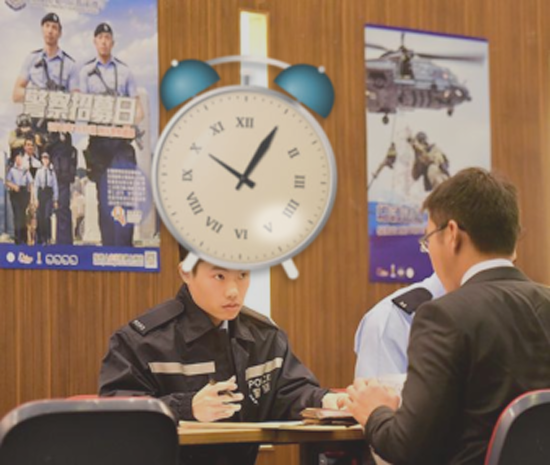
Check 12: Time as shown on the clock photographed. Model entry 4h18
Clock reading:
10h05
